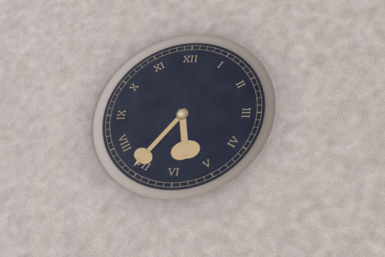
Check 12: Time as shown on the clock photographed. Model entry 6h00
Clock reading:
5h36
